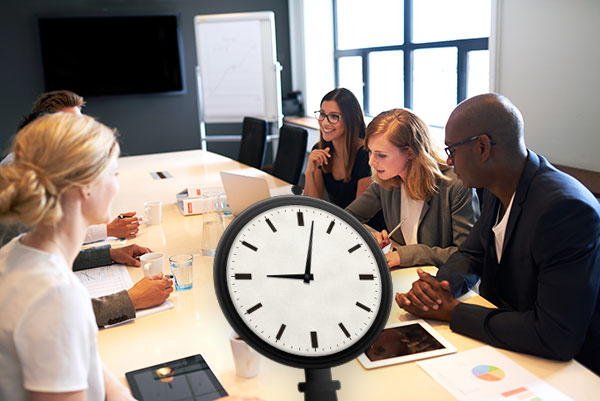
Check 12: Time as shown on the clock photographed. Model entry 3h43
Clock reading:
9h02
